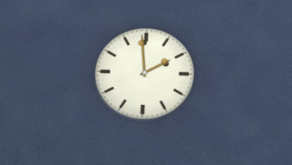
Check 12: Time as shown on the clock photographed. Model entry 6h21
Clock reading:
1h59
